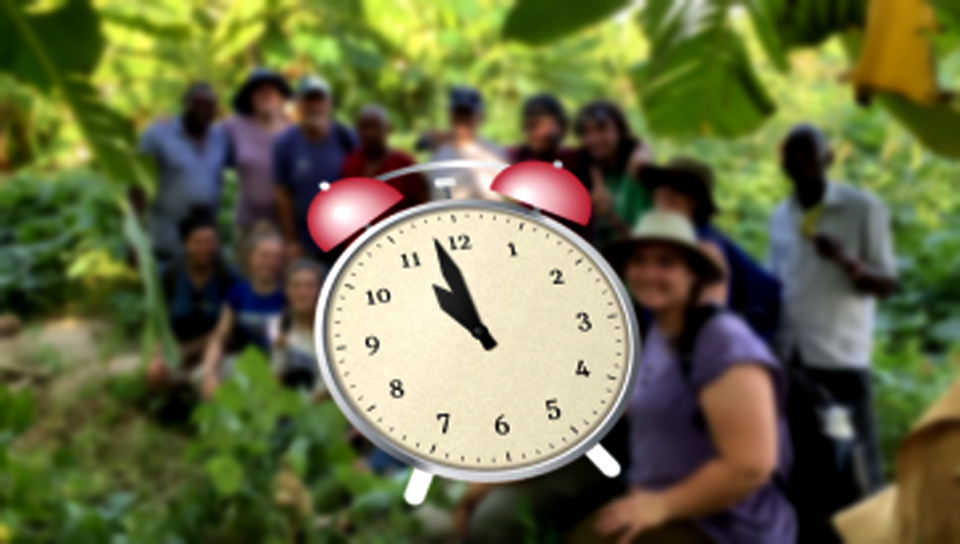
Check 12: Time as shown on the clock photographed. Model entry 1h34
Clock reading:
10h58
